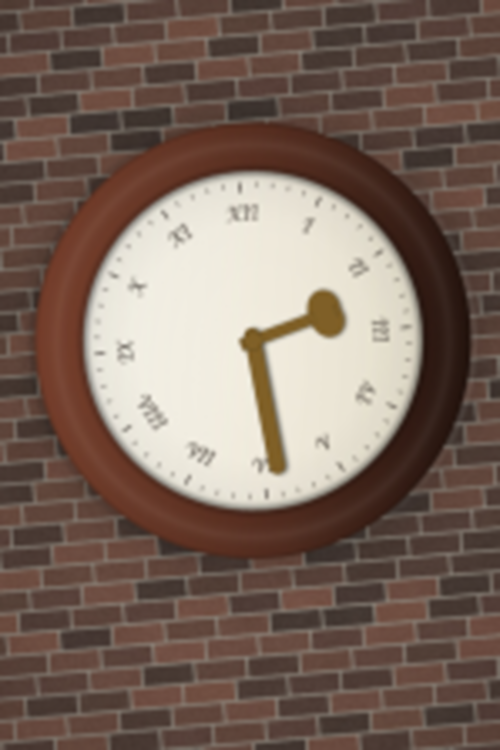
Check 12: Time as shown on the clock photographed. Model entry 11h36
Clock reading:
2h29
